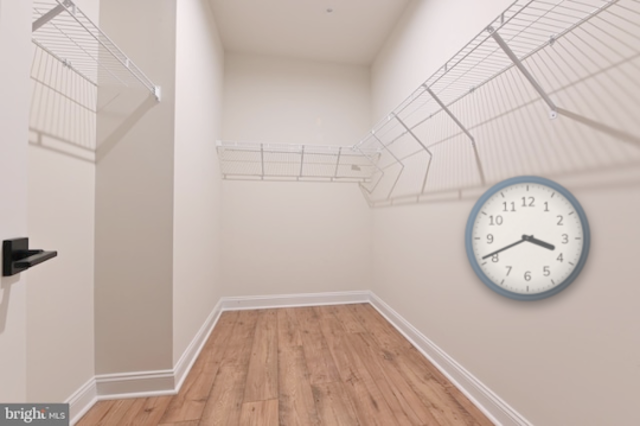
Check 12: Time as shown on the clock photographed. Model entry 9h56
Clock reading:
3h41
